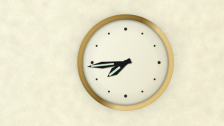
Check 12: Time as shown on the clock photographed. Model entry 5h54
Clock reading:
7h44
